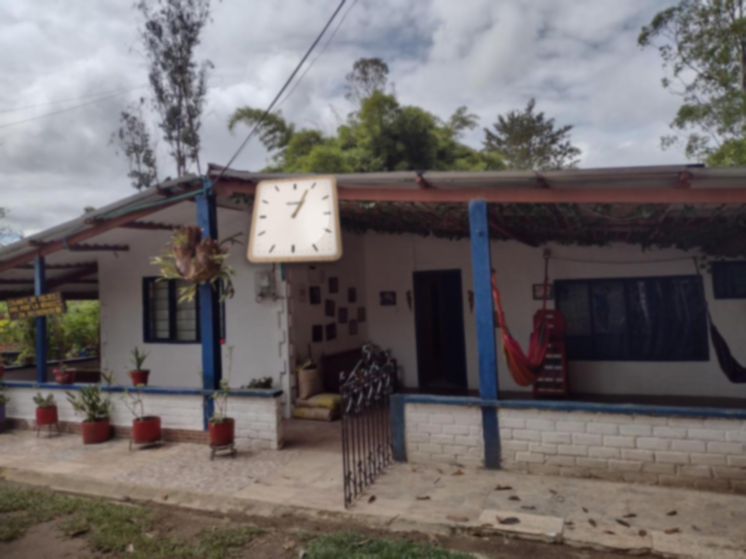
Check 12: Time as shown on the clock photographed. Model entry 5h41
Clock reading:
1h04
